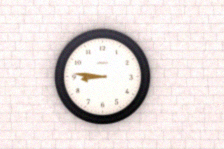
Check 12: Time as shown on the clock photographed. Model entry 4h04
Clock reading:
8h46
